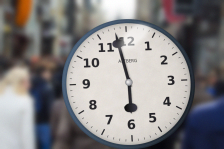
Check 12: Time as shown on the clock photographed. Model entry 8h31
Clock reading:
5h58
